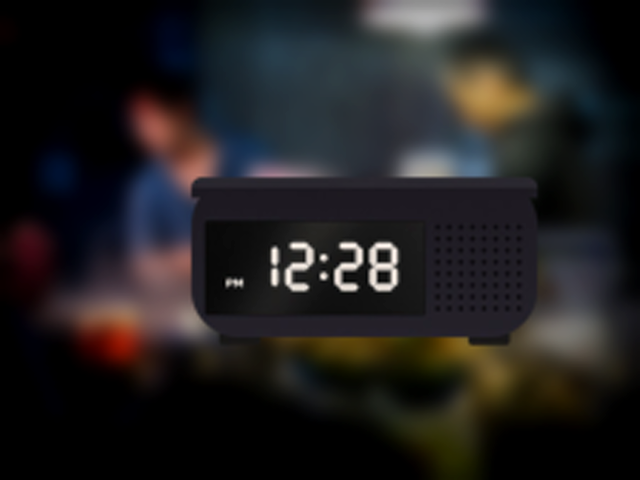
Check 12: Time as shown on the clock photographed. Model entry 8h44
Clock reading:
12h28
